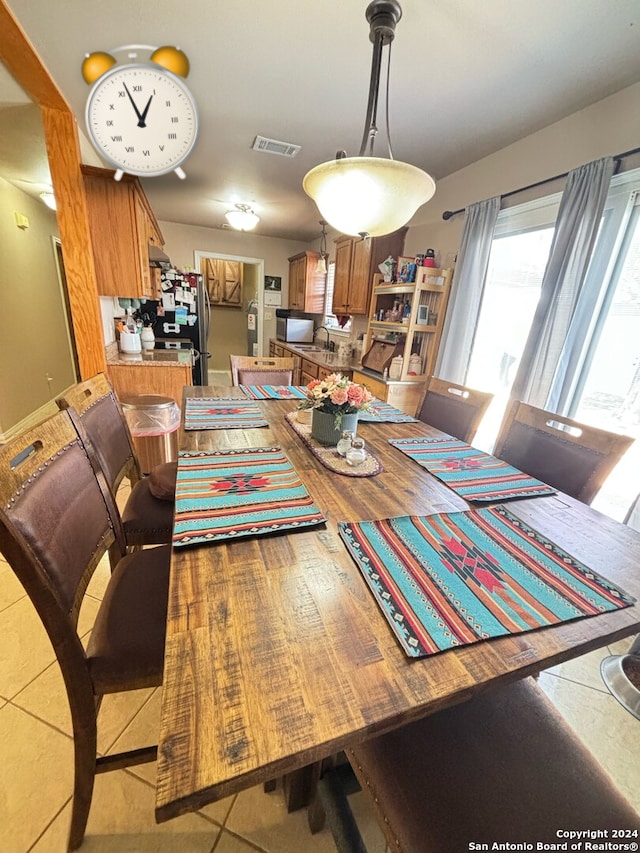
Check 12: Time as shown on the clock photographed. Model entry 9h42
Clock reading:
12h57
